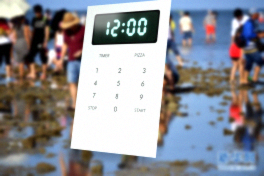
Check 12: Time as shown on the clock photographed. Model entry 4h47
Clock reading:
12h00
